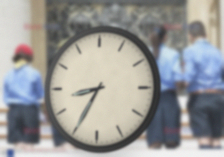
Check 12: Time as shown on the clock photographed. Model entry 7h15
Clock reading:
8h35
